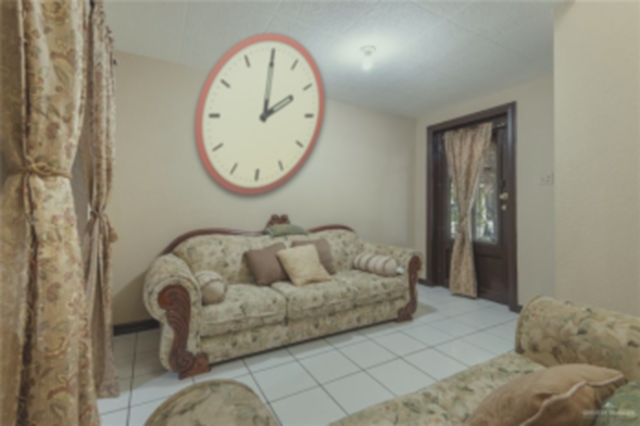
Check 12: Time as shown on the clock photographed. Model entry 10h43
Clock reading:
2h00
